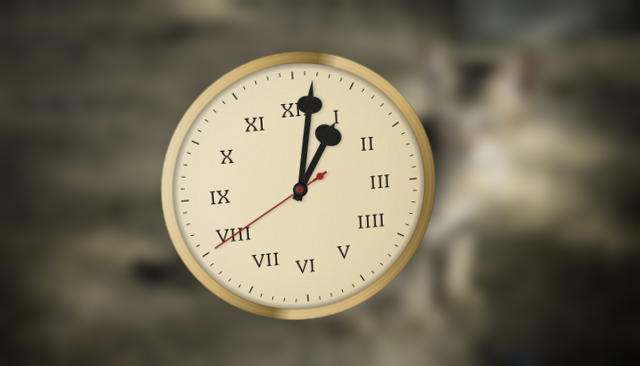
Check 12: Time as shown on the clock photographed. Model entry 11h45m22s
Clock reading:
1h01m40s
